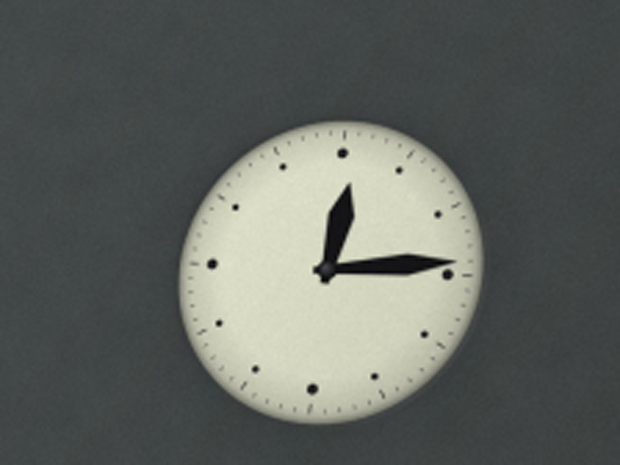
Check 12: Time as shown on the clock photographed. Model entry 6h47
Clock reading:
12h14
